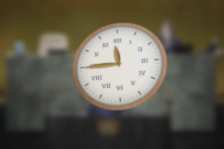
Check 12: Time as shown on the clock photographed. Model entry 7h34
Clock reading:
11h45
